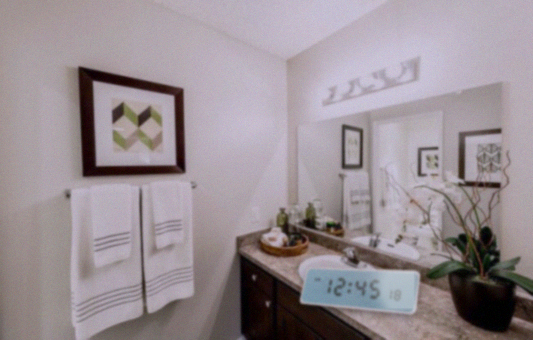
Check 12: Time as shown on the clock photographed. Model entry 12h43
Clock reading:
12h45
